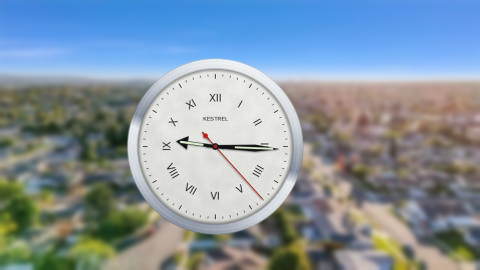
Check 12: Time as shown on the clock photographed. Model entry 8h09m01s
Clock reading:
9h15m23s
